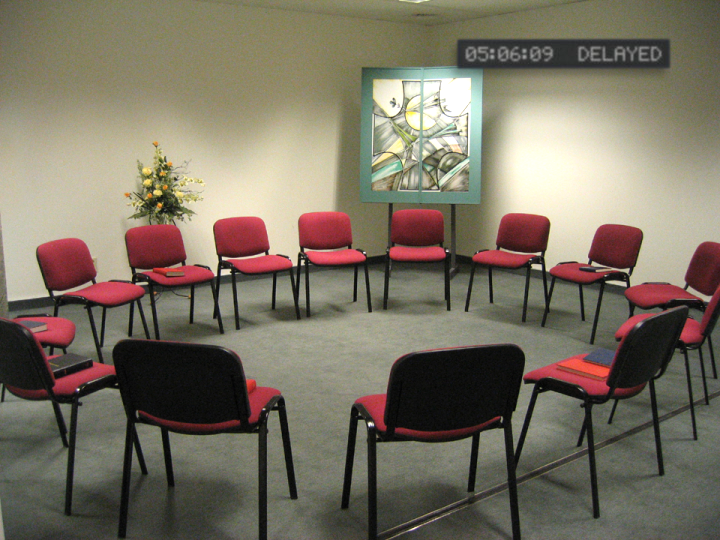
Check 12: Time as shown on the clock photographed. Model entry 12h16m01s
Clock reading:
5h06m09s
